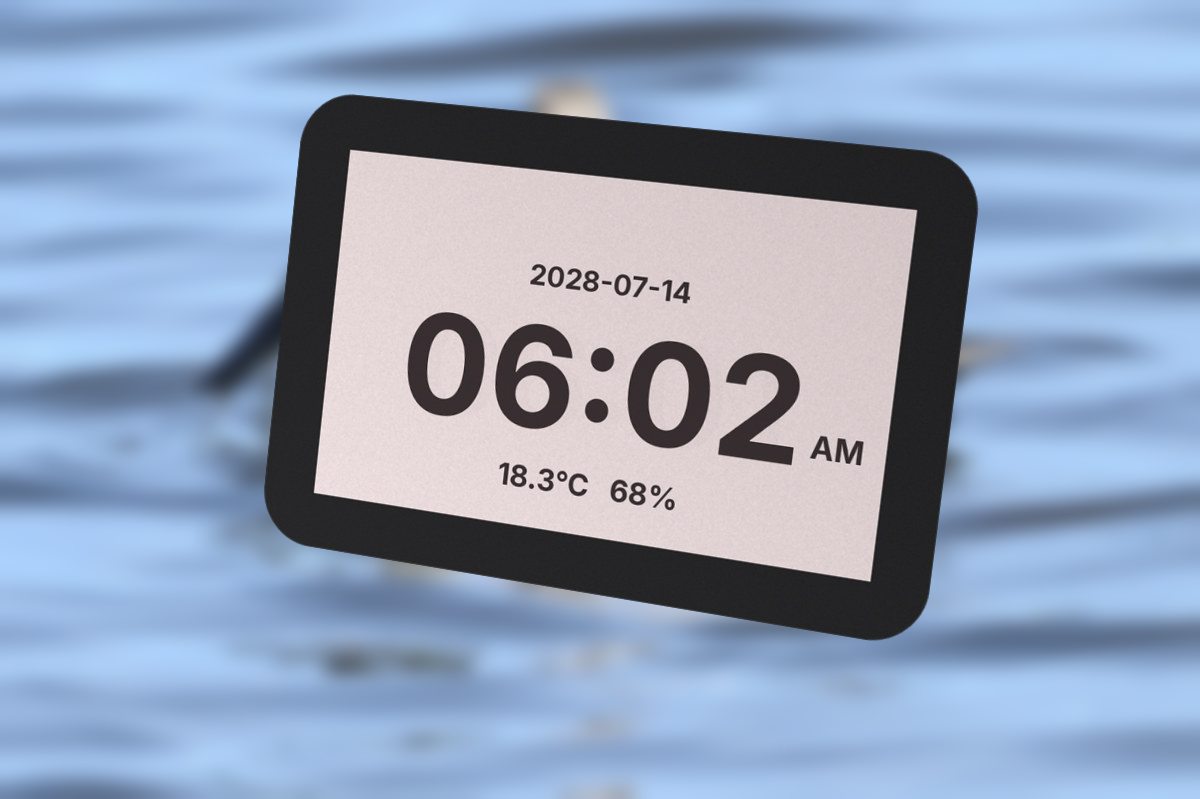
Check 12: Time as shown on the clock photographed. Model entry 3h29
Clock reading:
6h02
